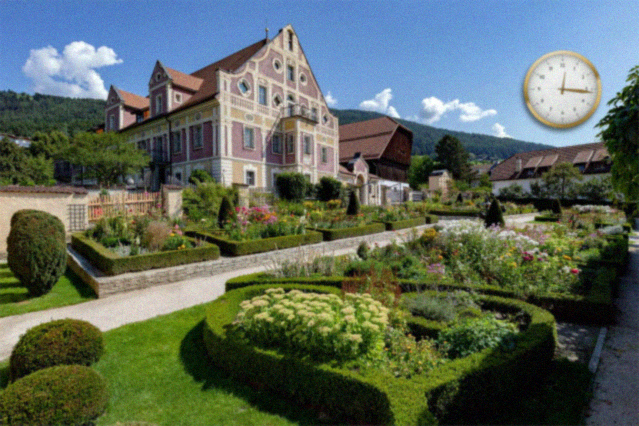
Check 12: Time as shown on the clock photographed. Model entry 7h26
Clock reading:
12h16
